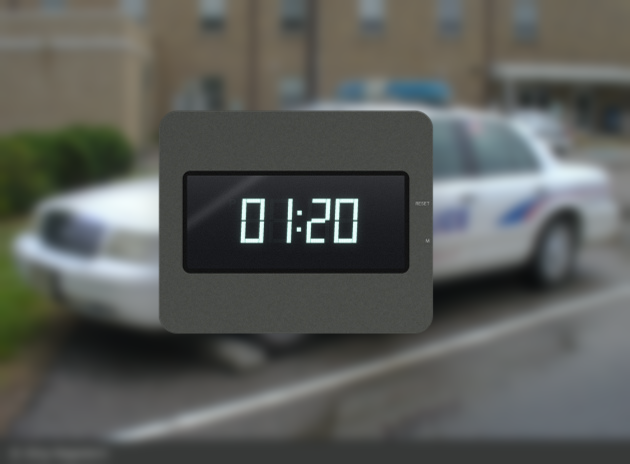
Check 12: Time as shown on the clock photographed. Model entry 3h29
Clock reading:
1h20
